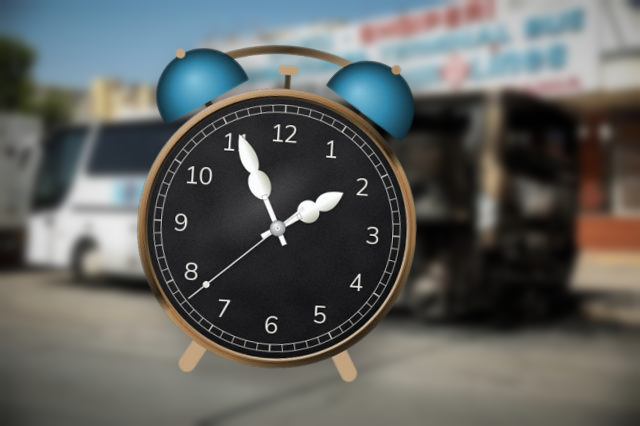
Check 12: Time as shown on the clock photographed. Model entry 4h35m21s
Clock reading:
1h55m38s
